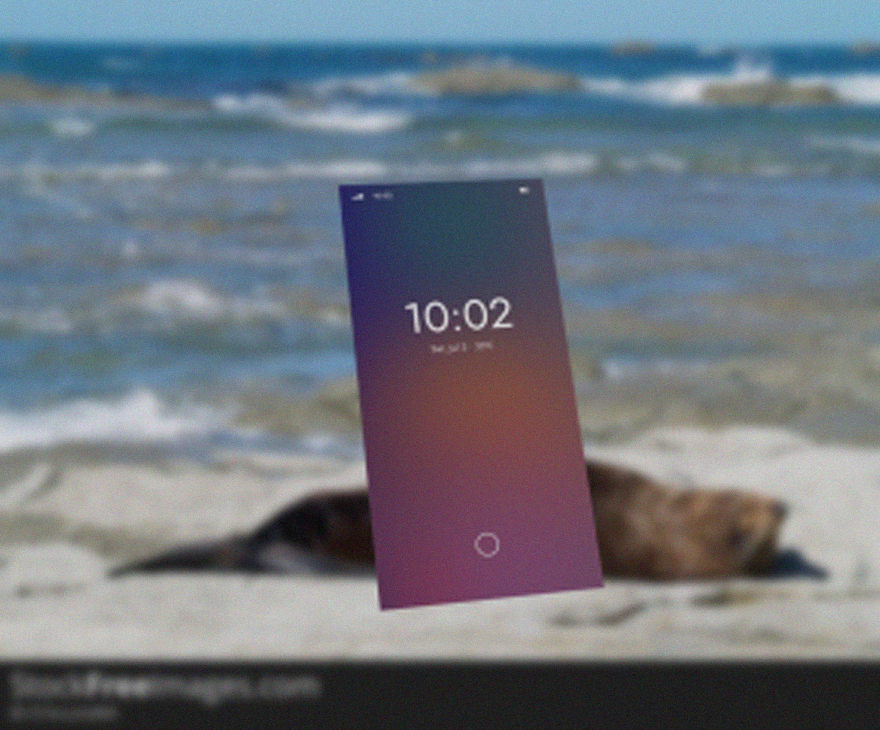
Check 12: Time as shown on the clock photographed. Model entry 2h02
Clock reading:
10h02
